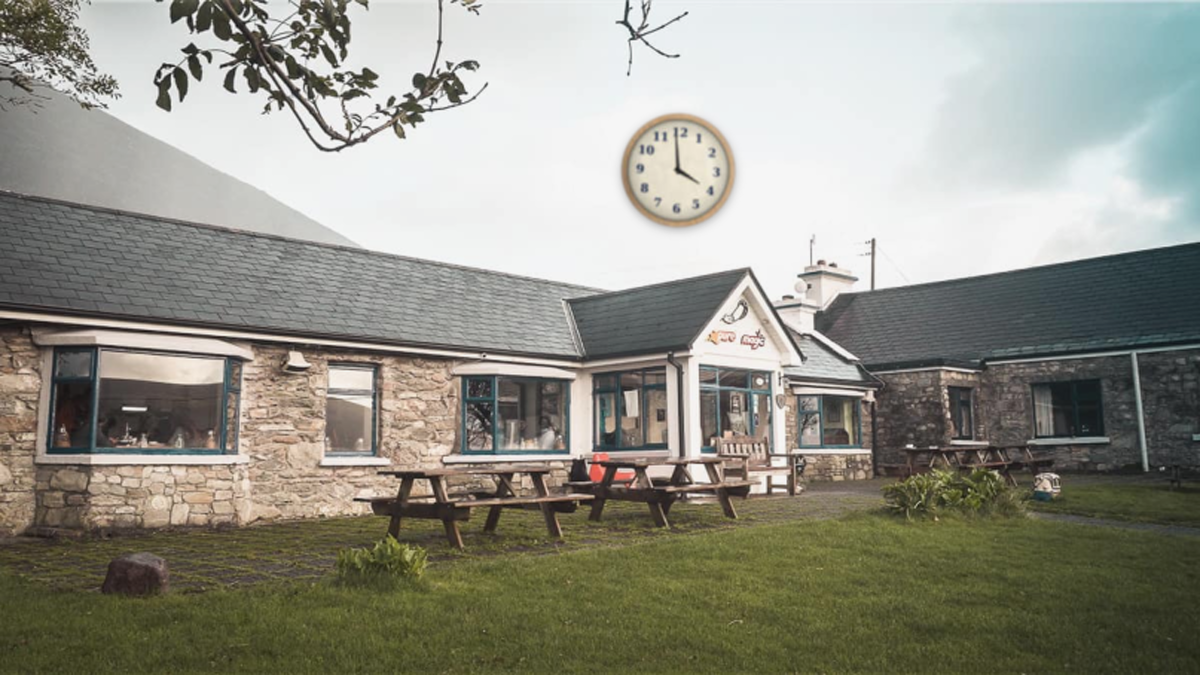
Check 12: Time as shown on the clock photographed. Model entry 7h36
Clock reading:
3h59
